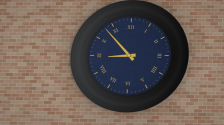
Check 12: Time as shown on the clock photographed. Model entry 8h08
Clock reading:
8h53
